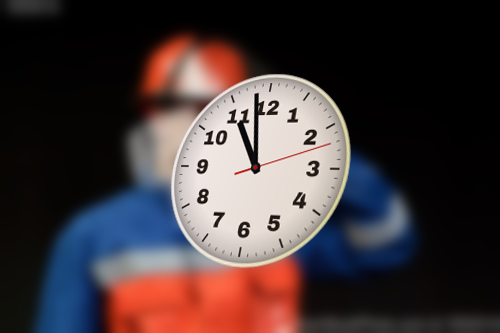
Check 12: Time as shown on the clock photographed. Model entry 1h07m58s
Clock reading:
10h58m12s
